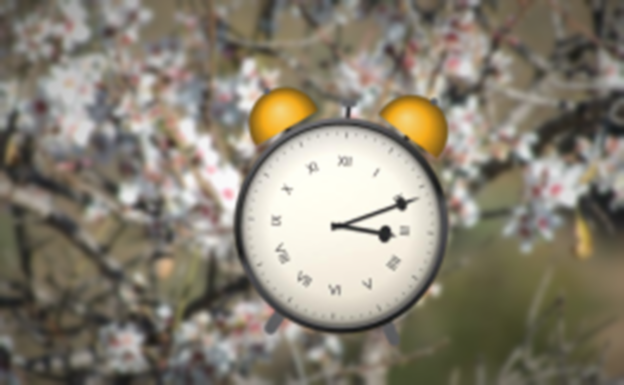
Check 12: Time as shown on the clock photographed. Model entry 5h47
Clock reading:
3h11
